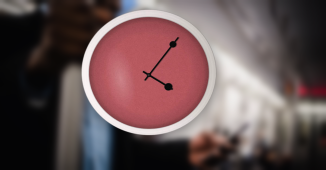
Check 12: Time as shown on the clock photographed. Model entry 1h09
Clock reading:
4h06
